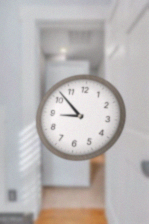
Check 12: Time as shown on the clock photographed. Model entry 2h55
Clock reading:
8h52
